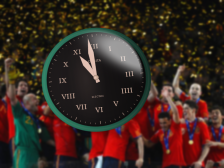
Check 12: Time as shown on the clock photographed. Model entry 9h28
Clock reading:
10h59
